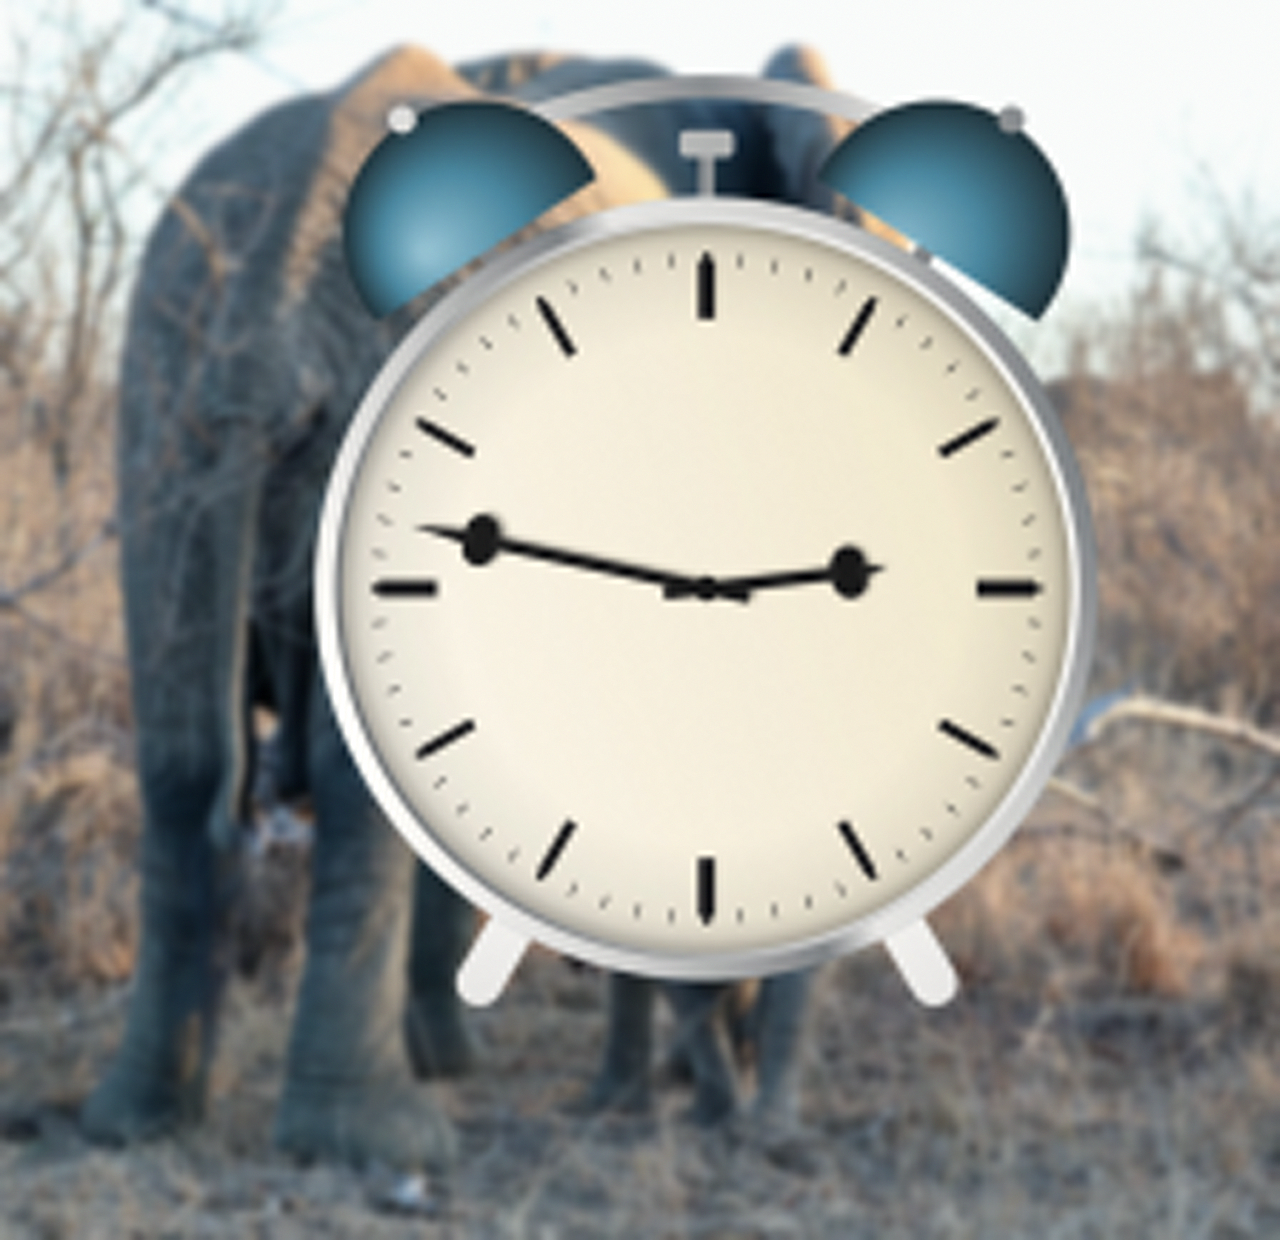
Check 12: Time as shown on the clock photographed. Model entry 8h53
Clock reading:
2h47
